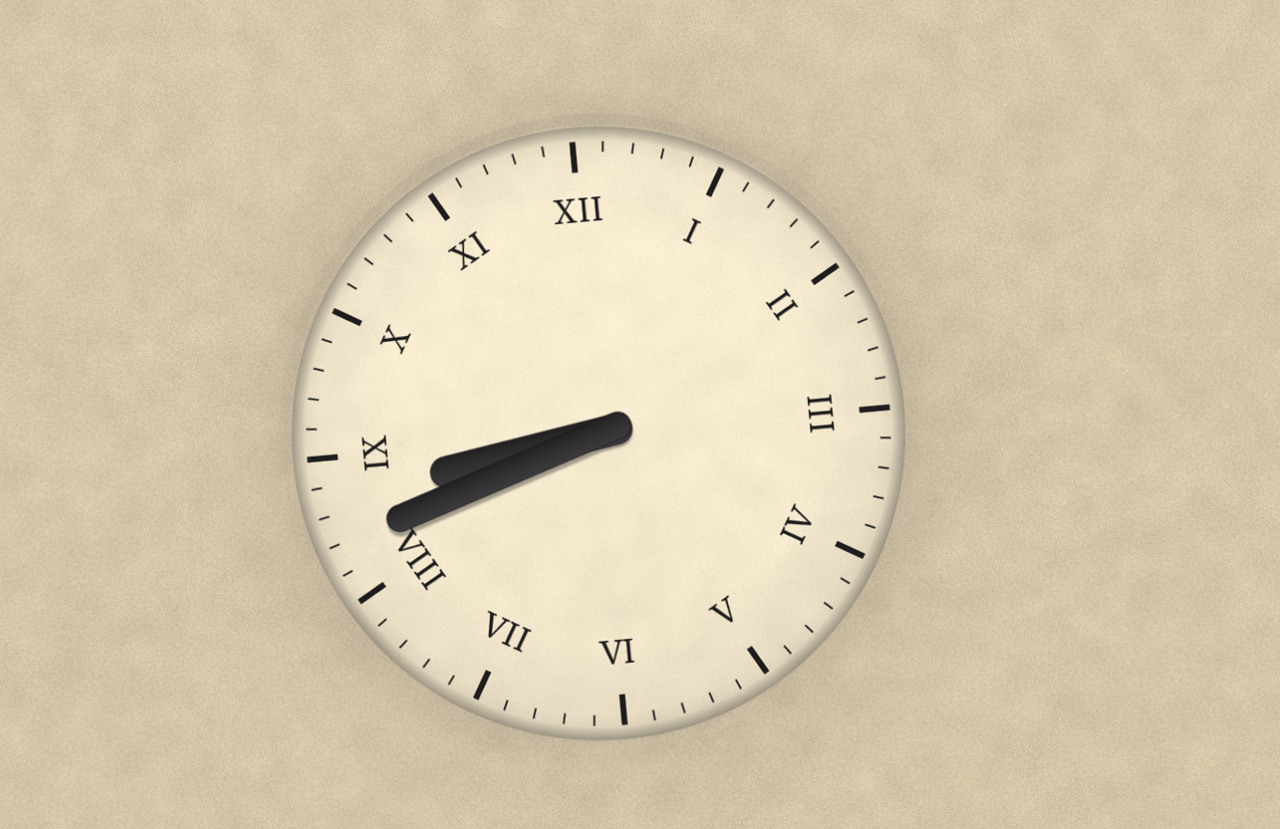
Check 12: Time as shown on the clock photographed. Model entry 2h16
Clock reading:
8h42
